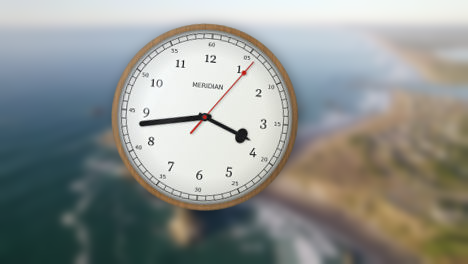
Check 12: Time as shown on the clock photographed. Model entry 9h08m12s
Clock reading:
3h43m06s
